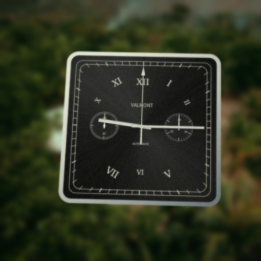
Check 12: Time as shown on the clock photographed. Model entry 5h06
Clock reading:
9h15
